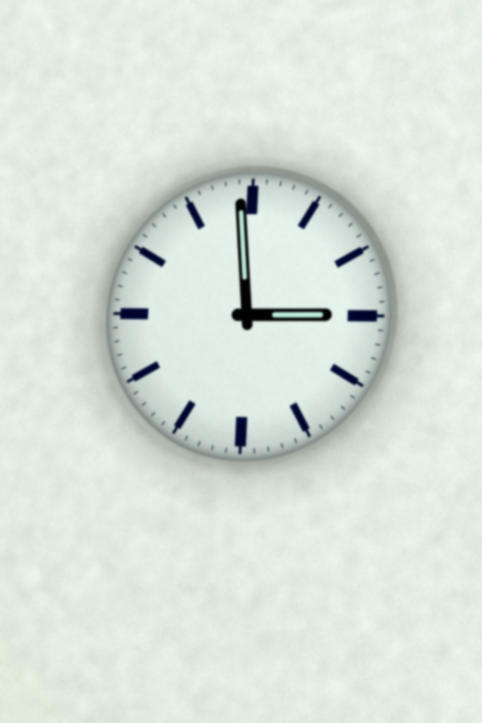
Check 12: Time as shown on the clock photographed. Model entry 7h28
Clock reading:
2h59
